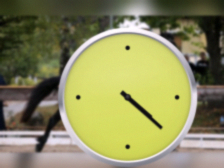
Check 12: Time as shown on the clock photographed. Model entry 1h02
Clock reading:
4h22
